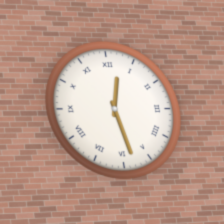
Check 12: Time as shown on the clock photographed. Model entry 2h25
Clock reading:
12h28
